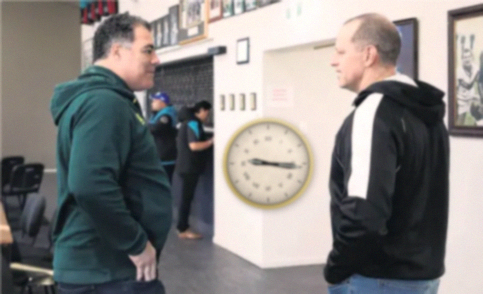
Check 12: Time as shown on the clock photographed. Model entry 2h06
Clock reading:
9h16
